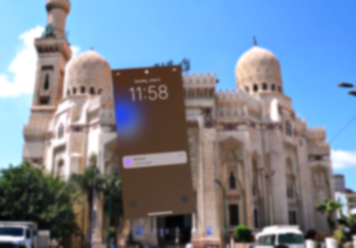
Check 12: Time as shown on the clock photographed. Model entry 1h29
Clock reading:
11h58
